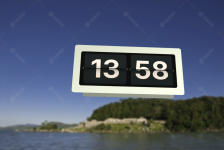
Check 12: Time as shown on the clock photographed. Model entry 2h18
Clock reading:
13h58
